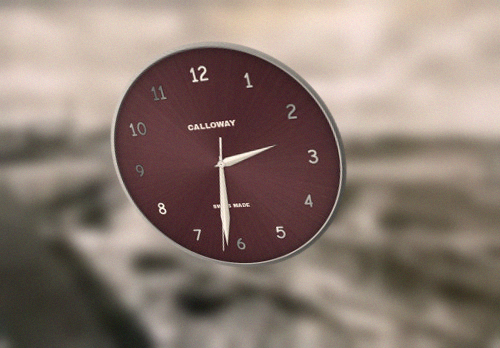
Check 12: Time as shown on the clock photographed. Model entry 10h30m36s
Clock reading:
2h31m32s
